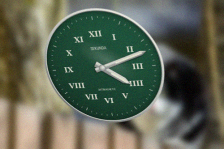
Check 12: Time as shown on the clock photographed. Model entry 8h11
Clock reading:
4h12
